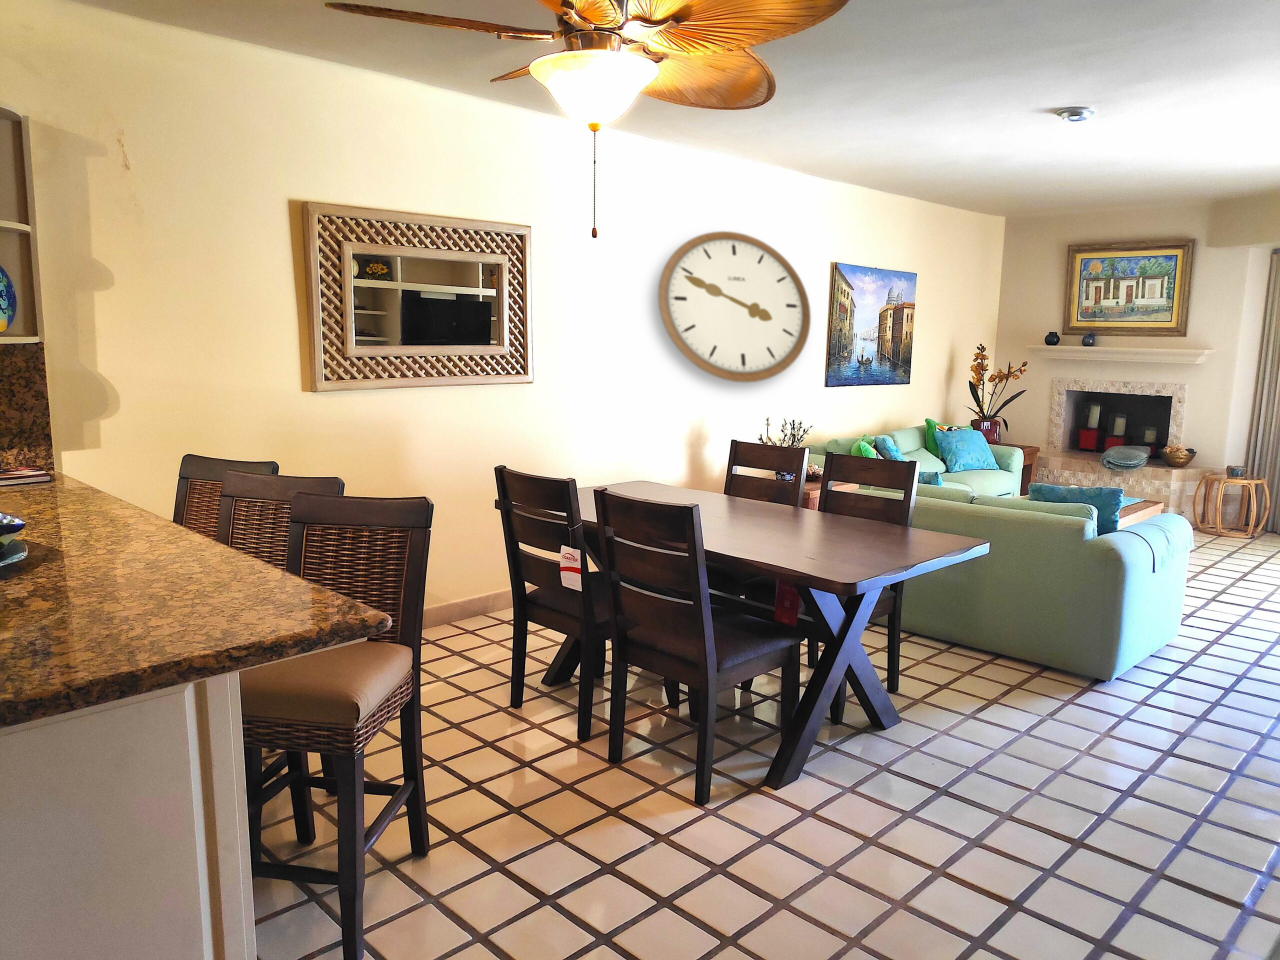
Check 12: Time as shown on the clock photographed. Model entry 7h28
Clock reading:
3h49
